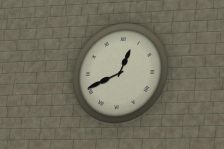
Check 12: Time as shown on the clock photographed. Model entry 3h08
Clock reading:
12h41
